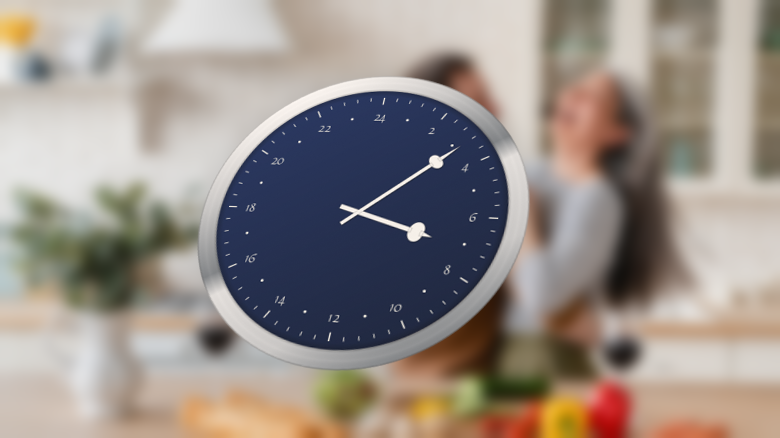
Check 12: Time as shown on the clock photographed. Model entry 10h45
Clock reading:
7h08
